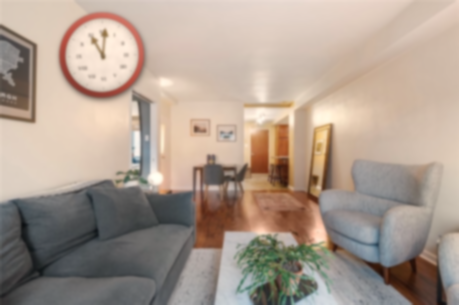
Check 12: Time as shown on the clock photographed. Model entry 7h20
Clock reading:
11h01
